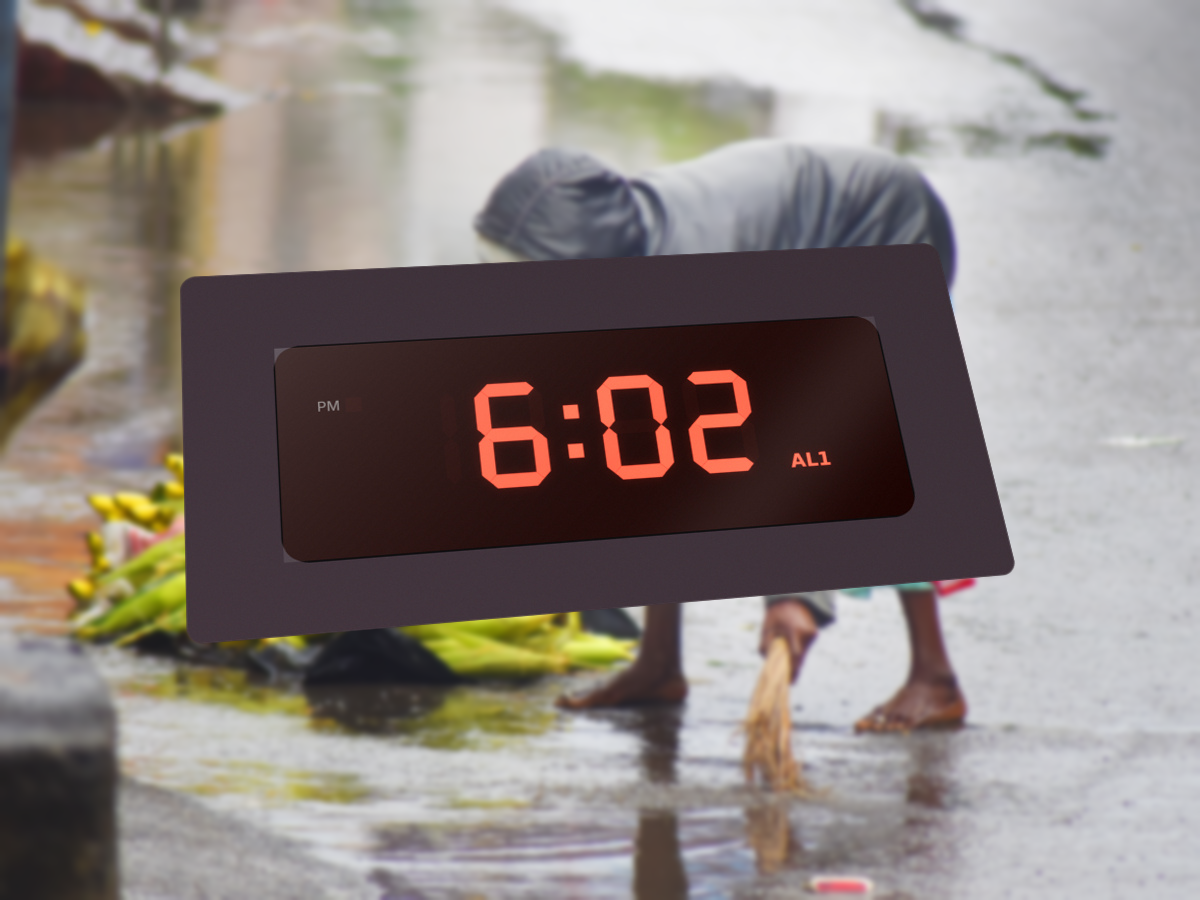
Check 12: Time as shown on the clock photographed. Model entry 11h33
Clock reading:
6h02
